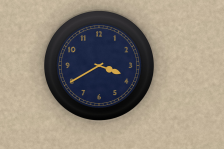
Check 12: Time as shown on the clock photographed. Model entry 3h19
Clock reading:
3h40
